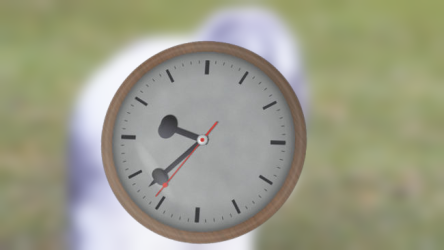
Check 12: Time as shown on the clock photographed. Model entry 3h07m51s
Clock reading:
9h37m36s
